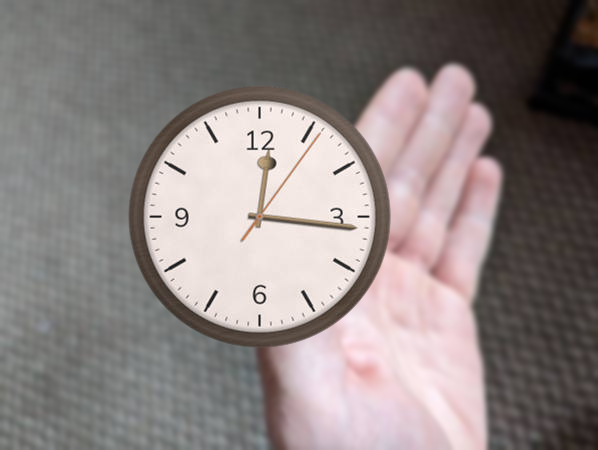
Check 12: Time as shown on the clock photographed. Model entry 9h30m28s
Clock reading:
12h16m06s
